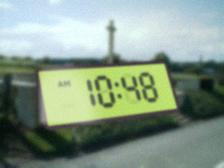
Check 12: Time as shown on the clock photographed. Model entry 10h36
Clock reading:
10h48
